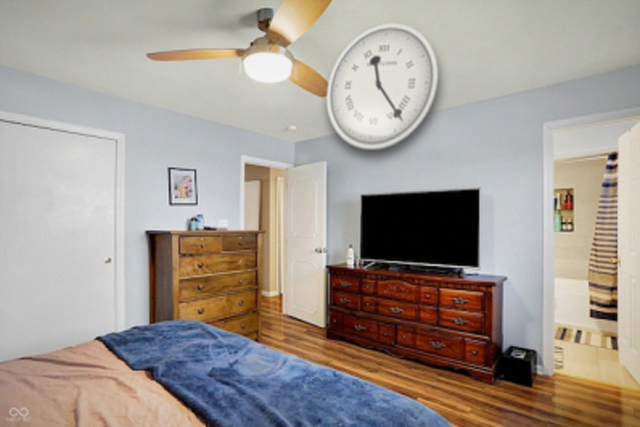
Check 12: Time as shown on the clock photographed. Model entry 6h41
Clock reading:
11h23
